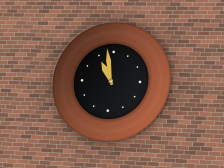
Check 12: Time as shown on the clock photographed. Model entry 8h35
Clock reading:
10h58
